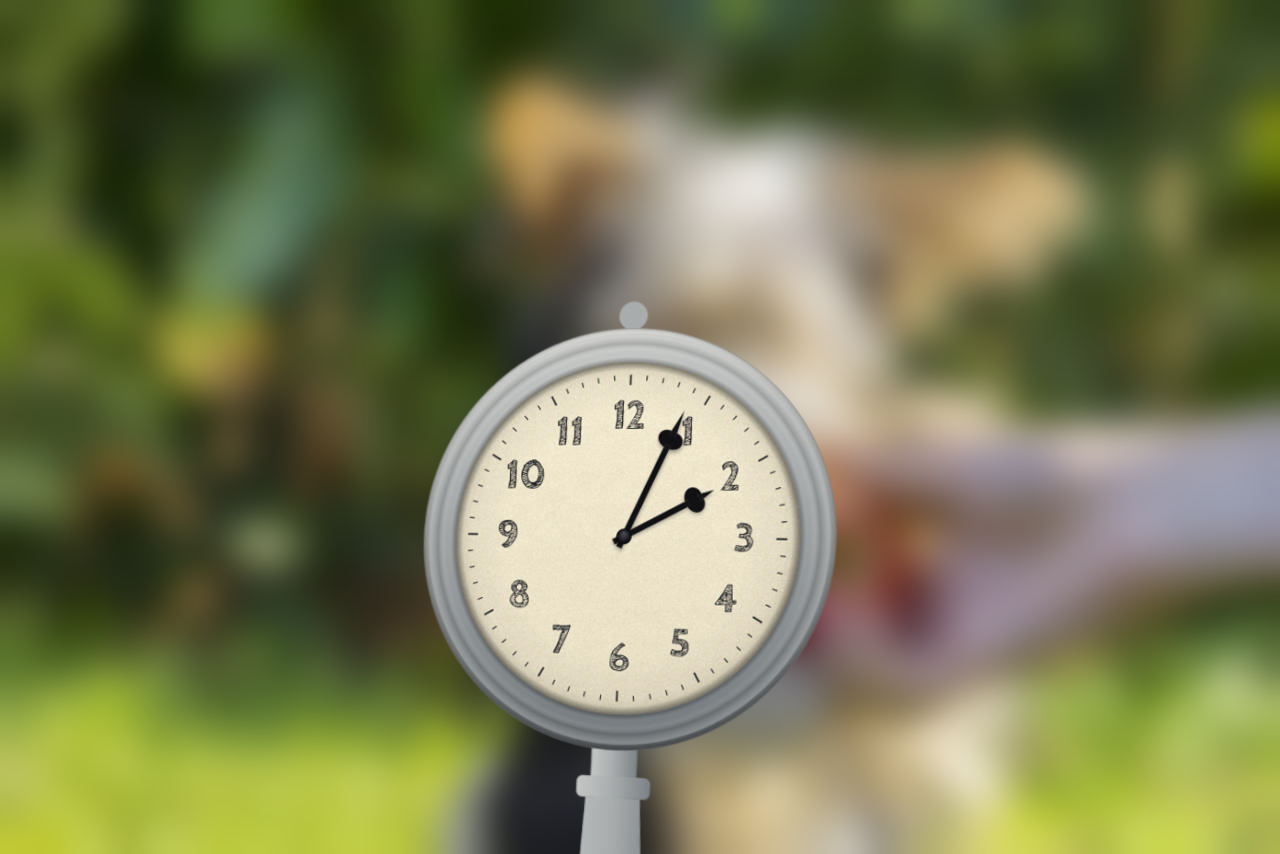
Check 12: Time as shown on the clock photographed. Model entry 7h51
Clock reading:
2h04
